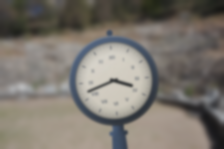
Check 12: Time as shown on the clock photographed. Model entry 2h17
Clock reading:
3h42
